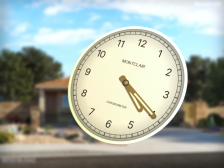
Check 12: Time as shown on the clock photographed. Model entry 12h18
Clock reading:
4h20
